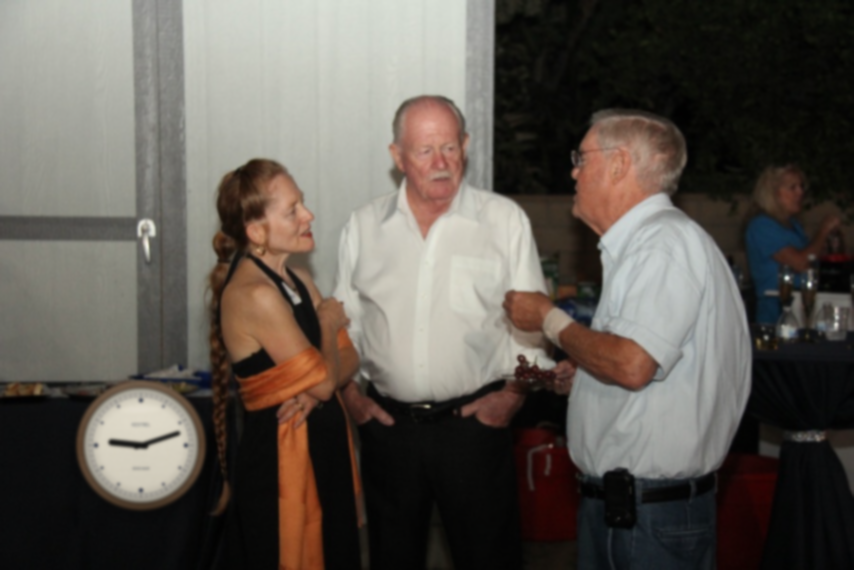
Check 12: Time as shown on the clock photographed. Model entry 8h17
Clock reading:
9h12
